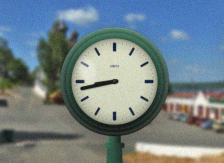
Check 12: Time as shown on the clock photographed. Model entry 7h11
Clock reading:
8h43
